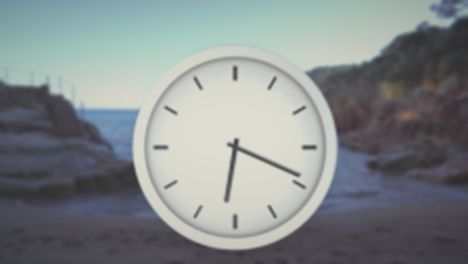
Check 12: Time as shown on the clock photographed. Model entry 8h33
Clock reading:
6h19
